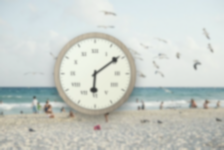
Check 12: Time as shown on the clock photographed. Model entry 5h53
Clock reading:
6h09
